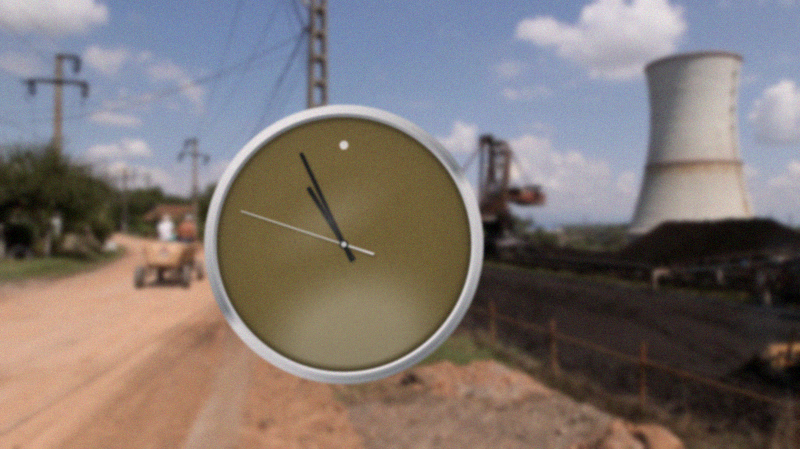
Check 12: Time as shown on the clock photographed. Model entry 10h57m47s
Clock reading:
10h55m48s
